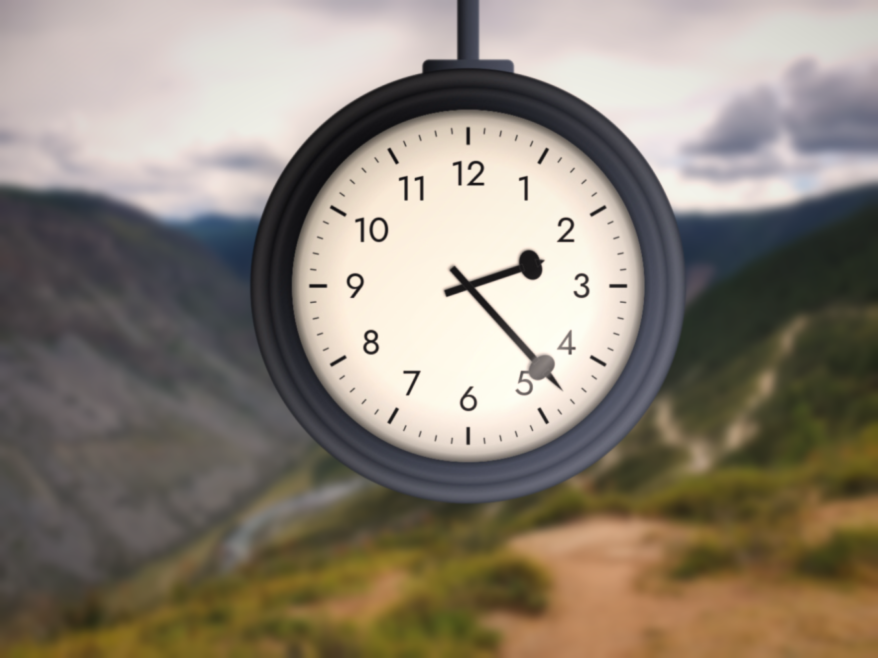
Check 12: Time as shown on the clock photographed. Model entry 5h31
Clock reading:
2h23
